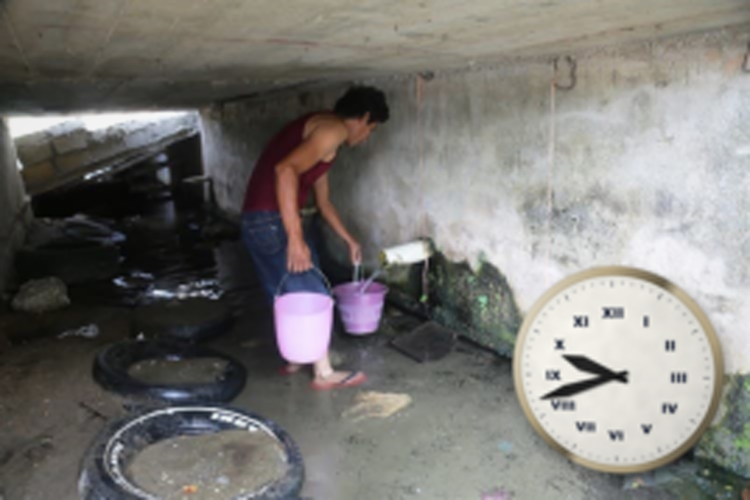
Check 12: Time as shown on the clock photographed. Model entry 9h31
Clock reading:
9h42
